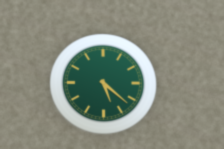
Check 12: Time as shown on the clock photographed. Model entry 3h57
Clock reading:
5h22
